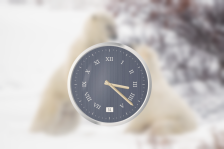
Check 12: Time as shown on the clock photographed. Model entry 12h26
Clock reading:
3h22
